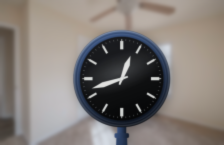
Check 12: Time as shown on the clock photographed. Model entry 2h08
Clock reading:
12h42
